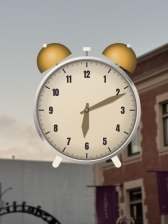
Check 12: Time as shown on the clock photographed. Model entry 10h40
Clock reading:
6h11
